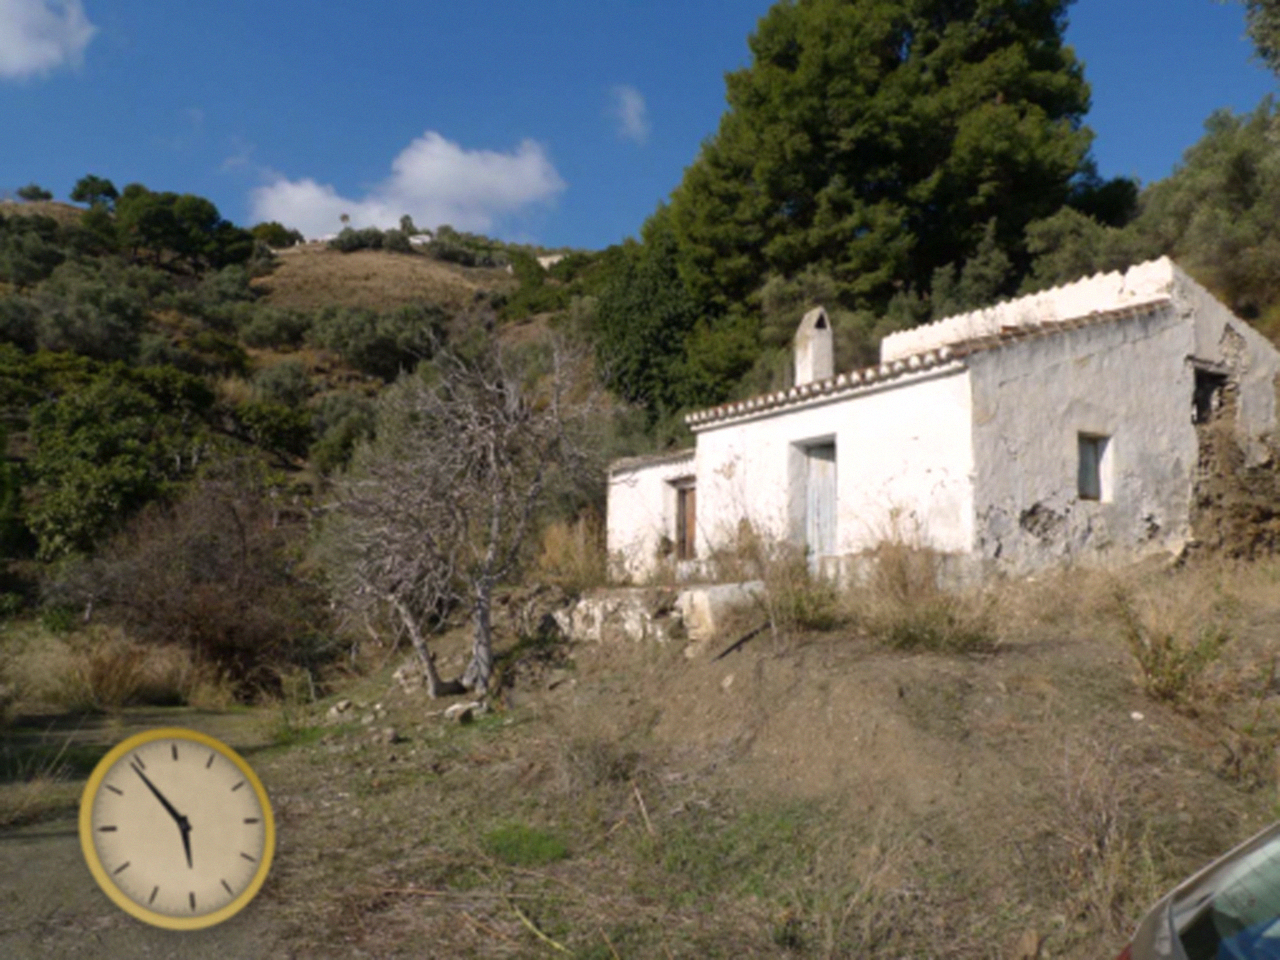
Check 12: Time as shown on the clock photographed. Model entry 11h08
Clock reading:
5h54
